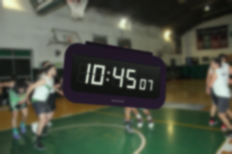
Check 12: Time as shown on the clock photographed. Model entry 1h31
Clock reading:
10h45
